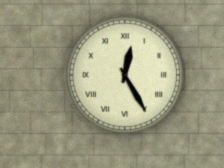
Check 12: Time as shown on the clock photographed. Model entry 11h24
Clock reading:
12h25
